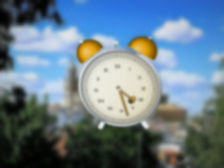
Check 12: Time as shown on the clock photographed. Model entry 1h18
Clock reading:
4h28
